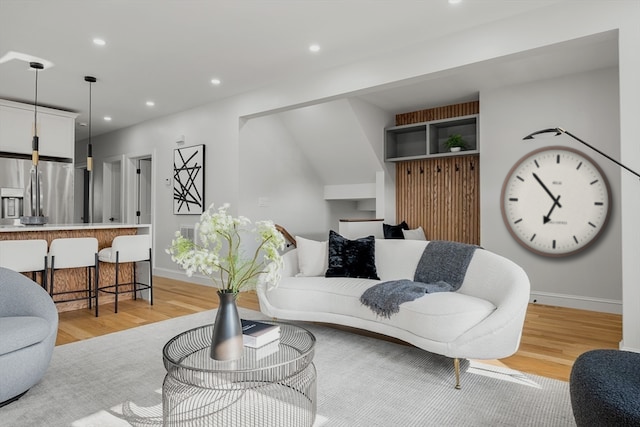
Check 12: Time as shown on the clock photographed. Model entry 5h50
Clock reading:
6h53
